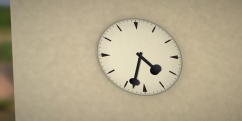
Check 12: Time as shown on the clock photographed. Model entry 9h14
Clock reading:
4h33
